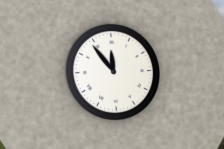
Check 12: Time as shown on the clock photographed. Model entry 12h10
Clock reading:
11h54
